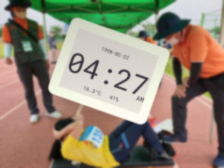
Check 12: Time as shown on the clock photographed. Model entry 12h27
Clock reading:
4h27
